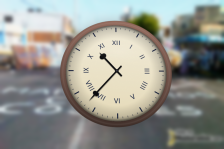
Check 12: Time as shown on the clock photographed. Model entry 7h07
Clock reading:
10h37
